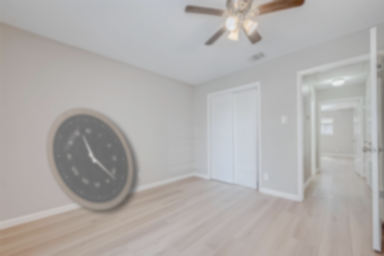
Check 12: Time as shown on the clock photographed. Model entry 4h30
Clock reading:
11h22
